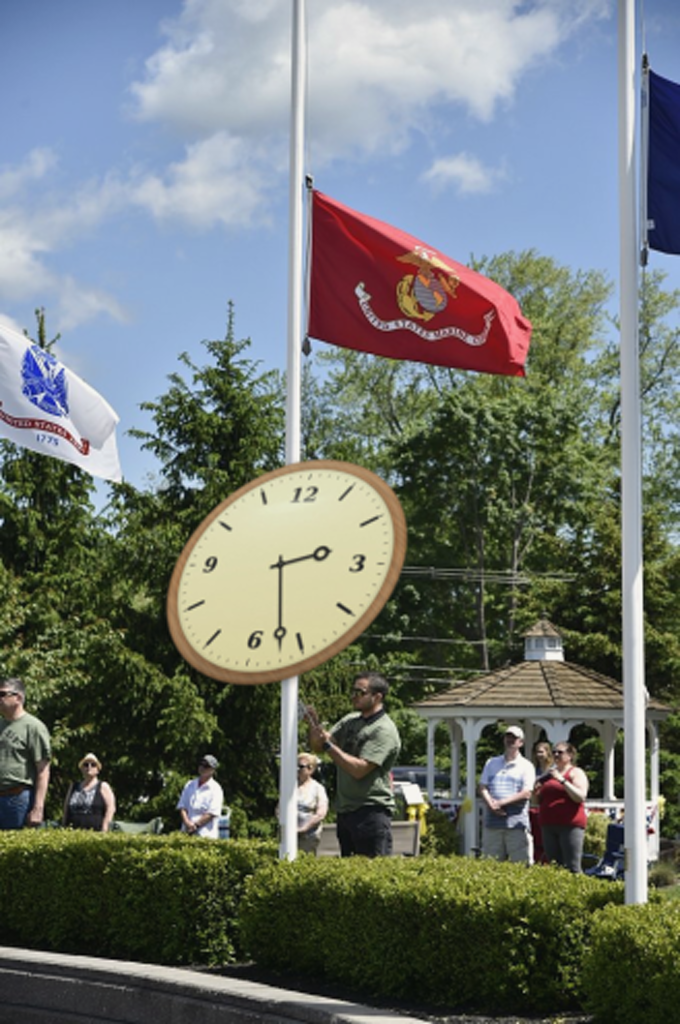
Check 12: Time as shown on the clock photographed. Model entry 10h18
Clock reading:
2h27
